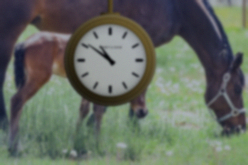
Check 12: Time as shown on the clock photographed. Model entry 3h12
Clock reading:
10h51
